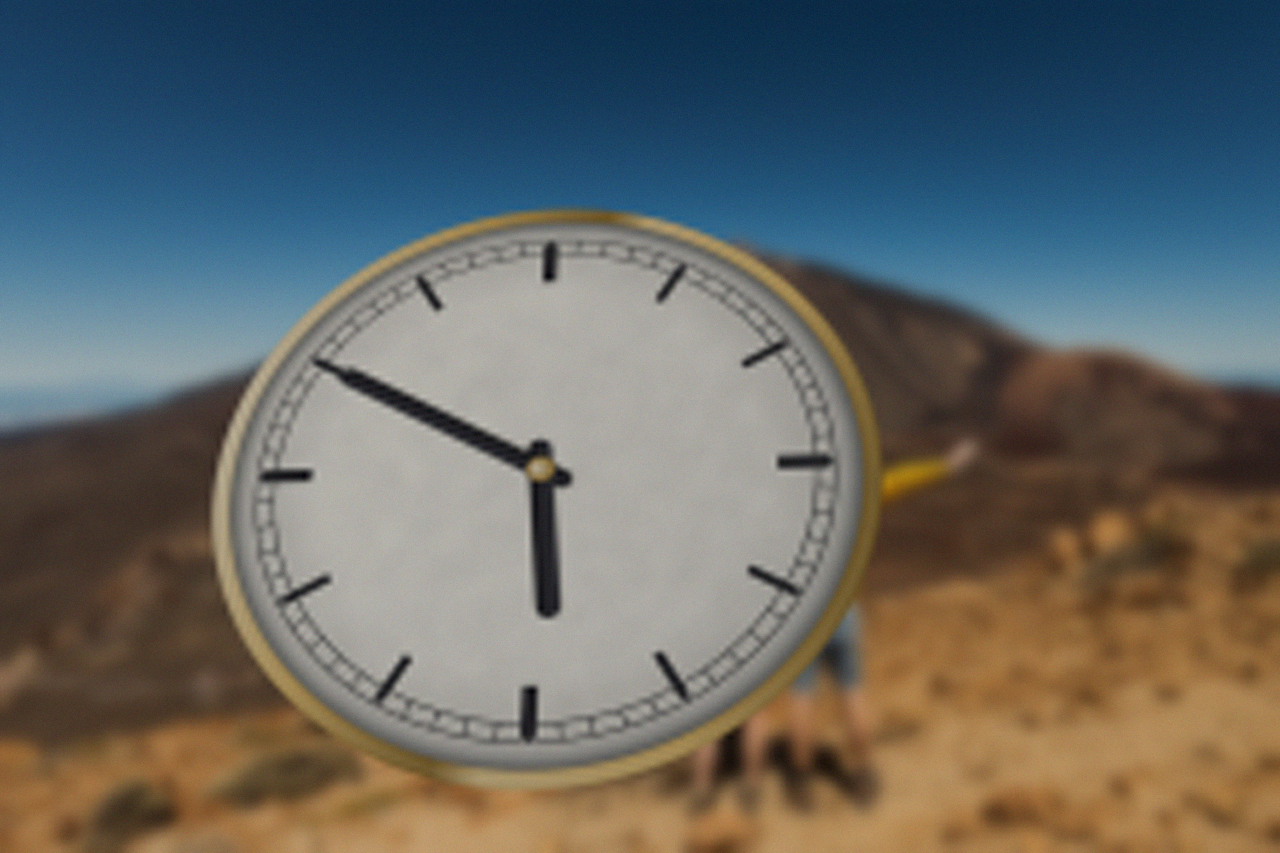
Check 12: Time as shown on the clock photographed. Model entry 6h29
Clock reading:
5h50
